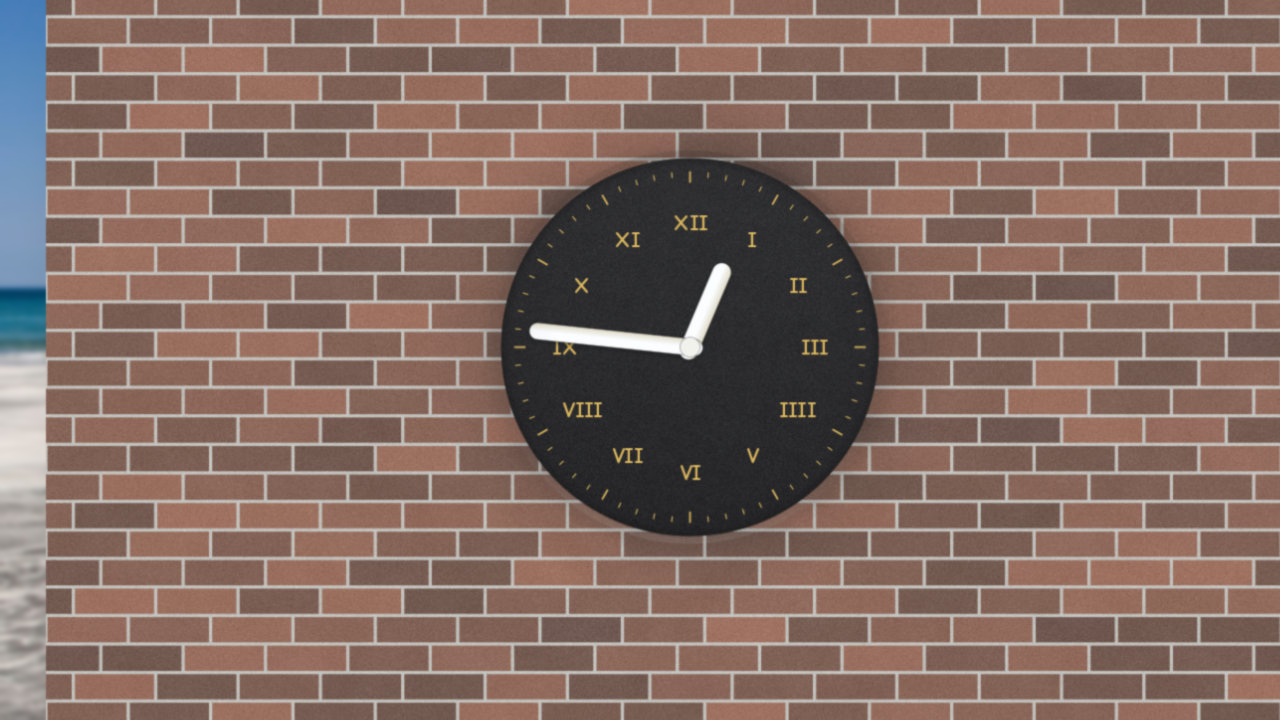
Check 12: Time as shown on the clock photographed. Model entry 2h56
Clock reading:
12h46
